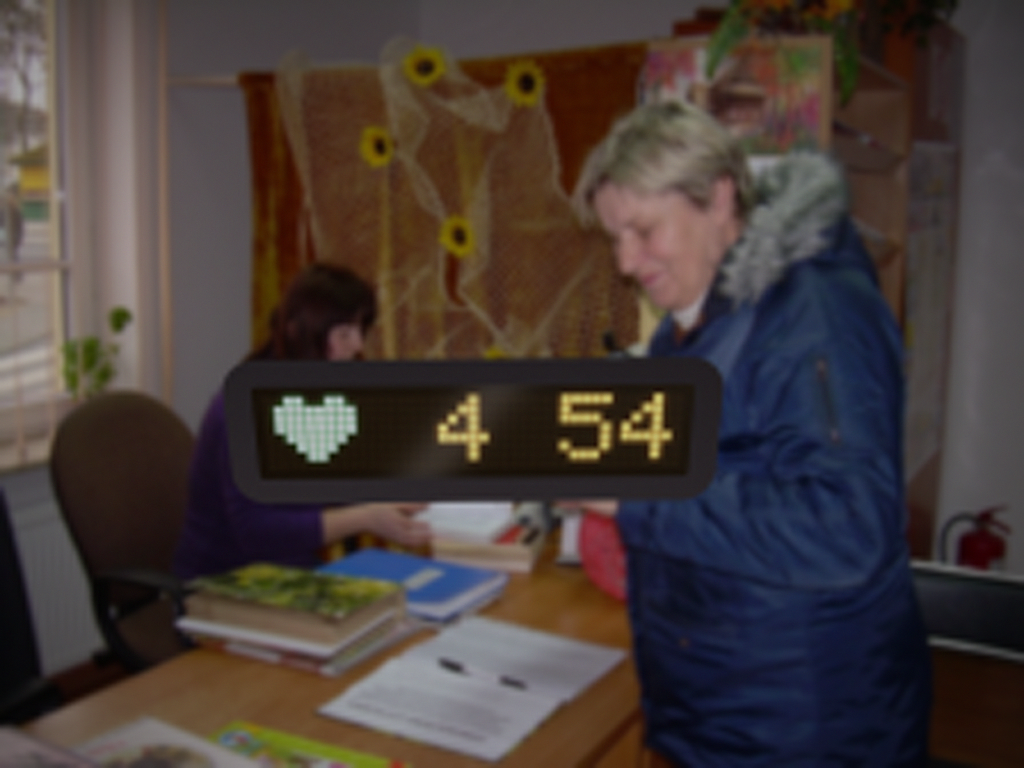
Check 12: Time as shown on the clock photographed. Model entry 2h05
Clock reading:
4h54
